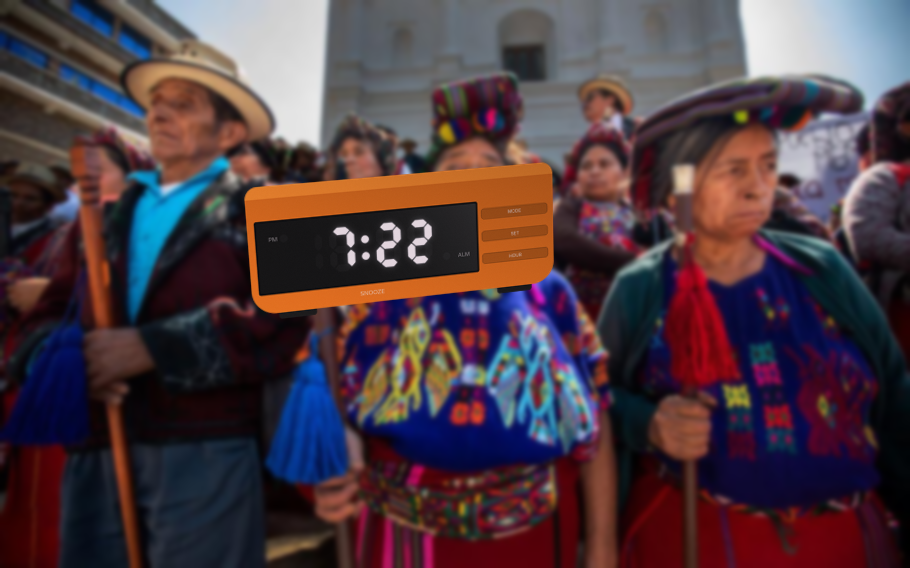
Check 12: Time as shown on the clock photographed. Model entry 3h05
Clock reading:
7h22
